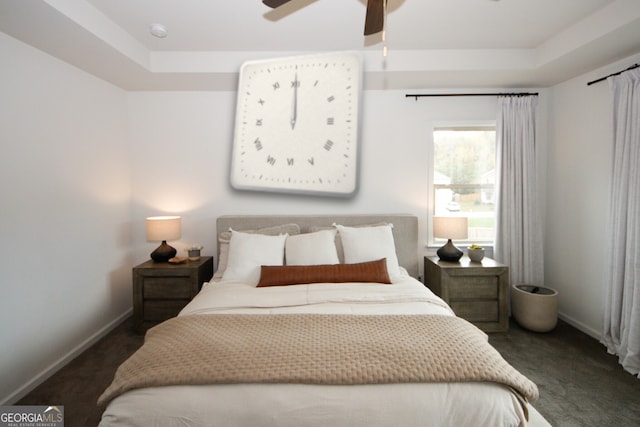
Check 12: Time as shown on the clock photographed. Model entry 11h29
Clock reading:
12h00
